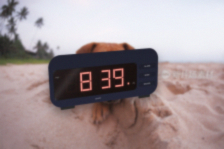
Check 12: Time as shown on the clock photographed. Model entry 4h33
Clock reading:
8h39
